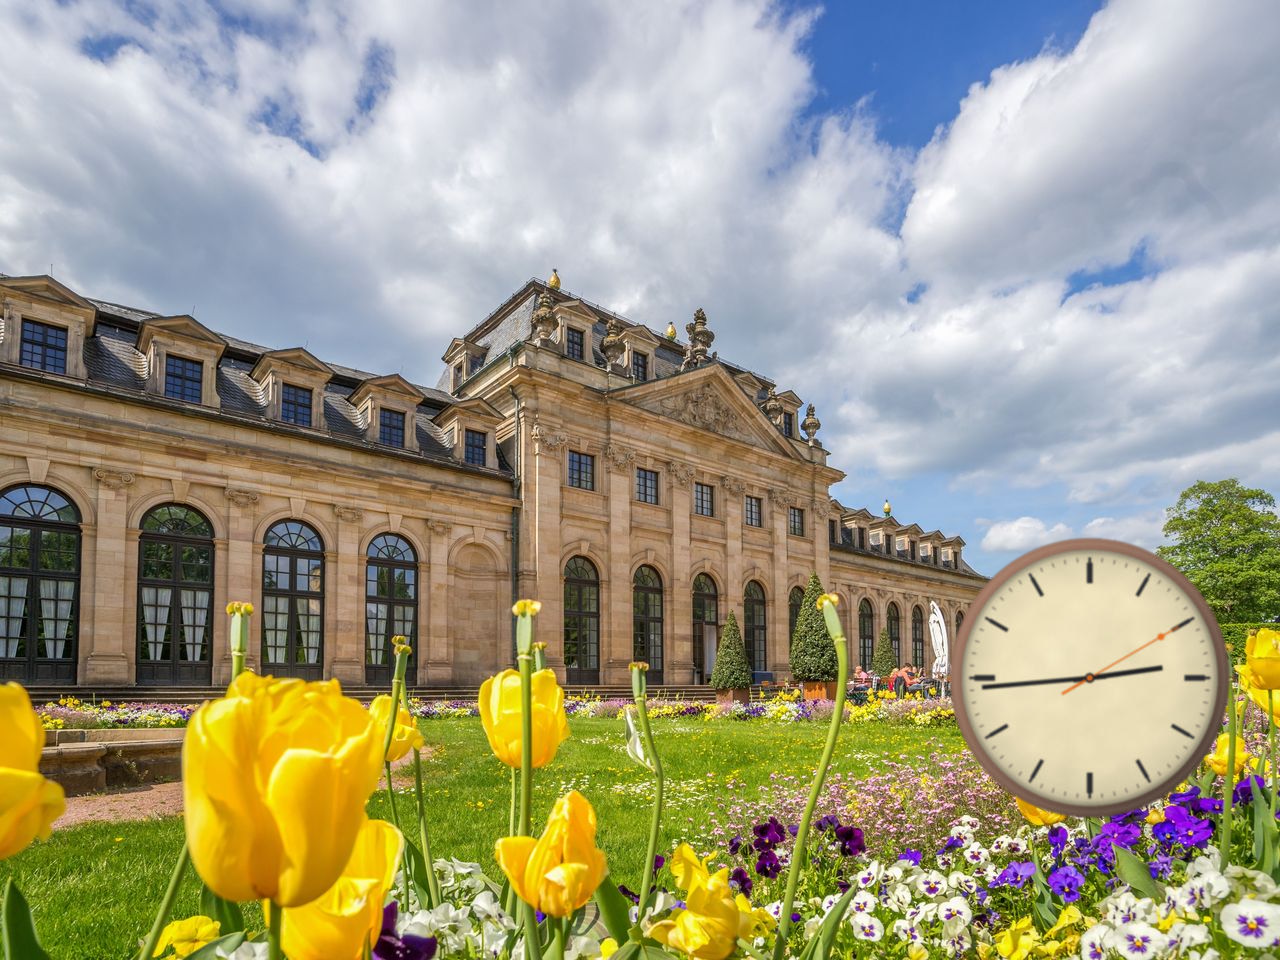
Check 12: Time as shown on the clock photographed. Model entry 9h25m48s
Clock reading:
2h44m10s
